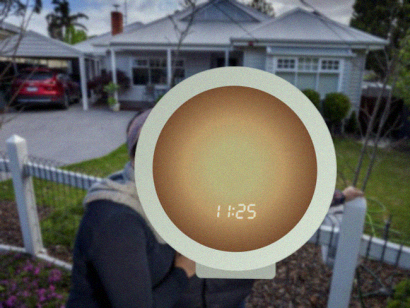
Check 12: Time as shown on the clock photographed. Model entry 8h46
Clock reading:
11h25
